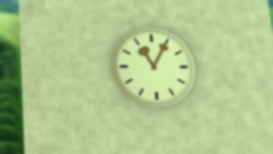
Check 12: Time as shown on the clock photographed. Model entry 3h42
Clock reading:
11h05
